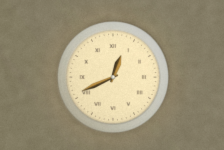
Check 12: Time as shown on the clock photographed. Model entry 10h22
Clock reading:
12h41
